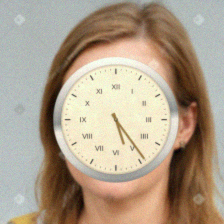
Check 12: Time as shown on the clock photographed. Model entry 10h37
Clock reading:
5h24
